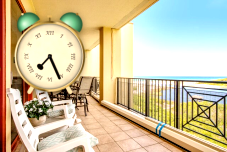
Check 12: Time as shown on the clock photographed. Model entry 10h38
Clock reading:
7h26
